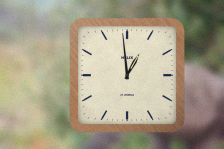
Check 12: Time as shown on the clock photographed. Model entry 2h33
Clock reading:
12h59
